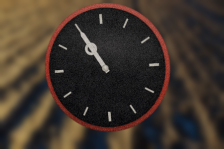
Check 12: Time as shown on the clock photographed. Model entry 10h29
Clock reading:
10h55
